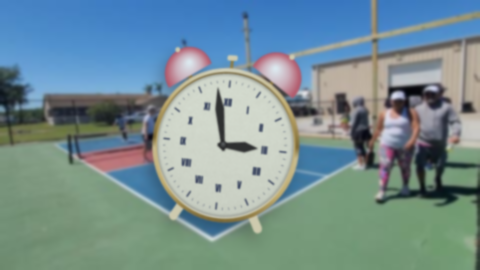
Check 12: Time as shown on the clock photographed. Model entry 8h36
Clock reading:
2h58
